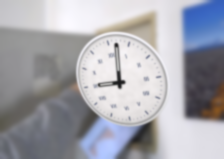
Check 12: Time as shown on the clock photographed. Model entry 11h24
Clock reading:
9h02
